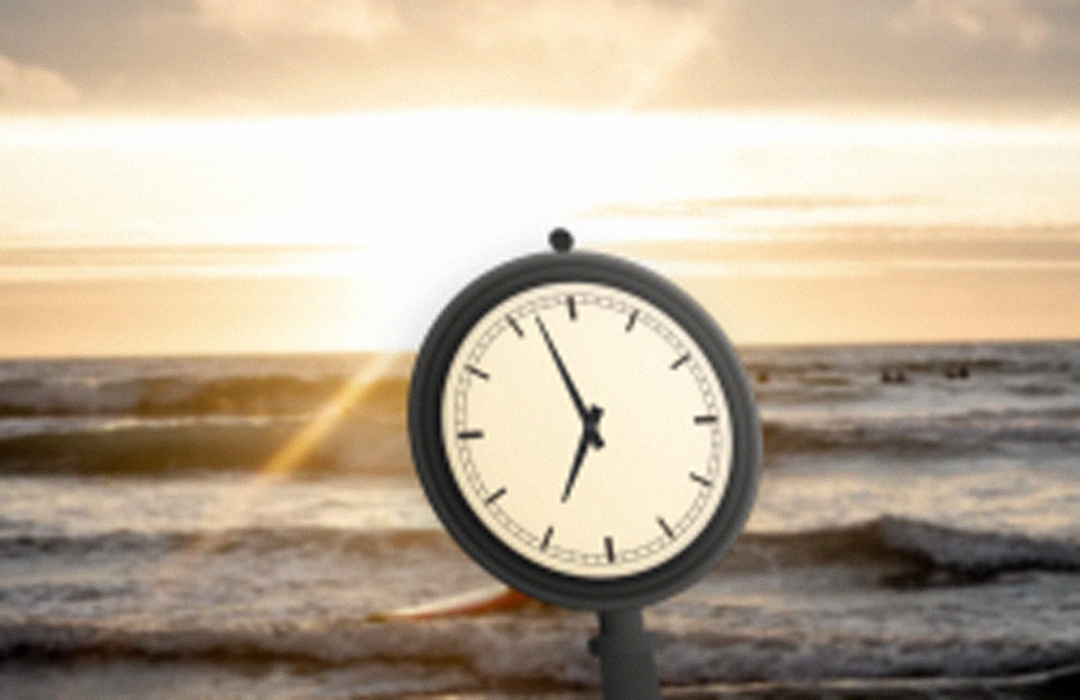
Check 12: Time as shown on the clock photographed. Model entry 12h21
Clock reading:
6h57
